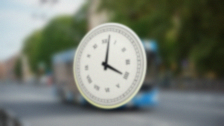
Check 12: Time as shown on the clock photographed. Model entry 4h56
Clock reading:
4h02
